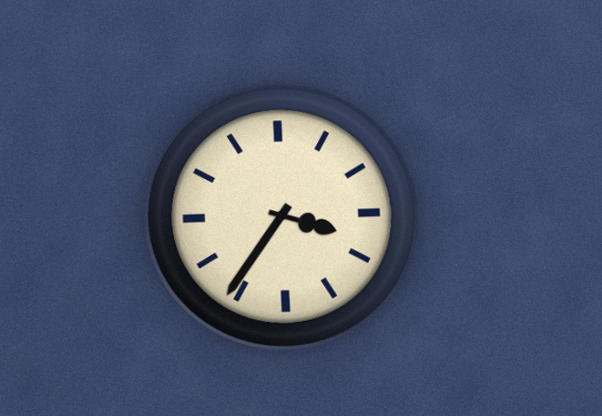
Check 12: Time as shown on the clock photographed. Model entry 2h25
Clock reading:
3h36
